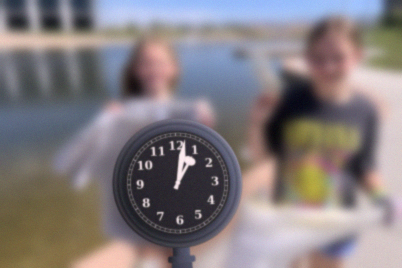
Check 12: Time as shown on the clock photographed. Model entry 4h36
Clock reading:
1h02
